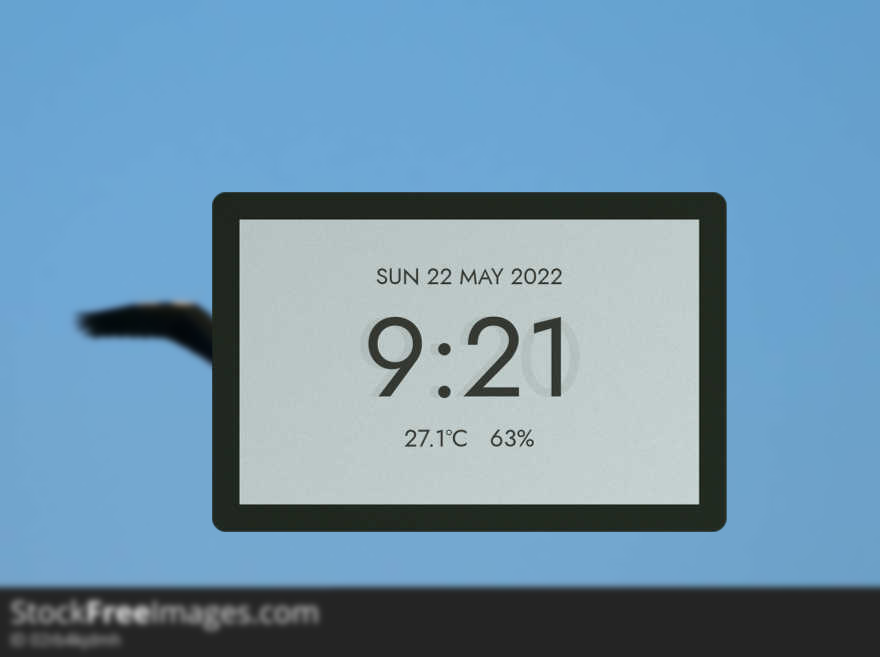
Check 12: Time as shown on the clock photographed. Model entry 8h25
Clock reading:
9h21
